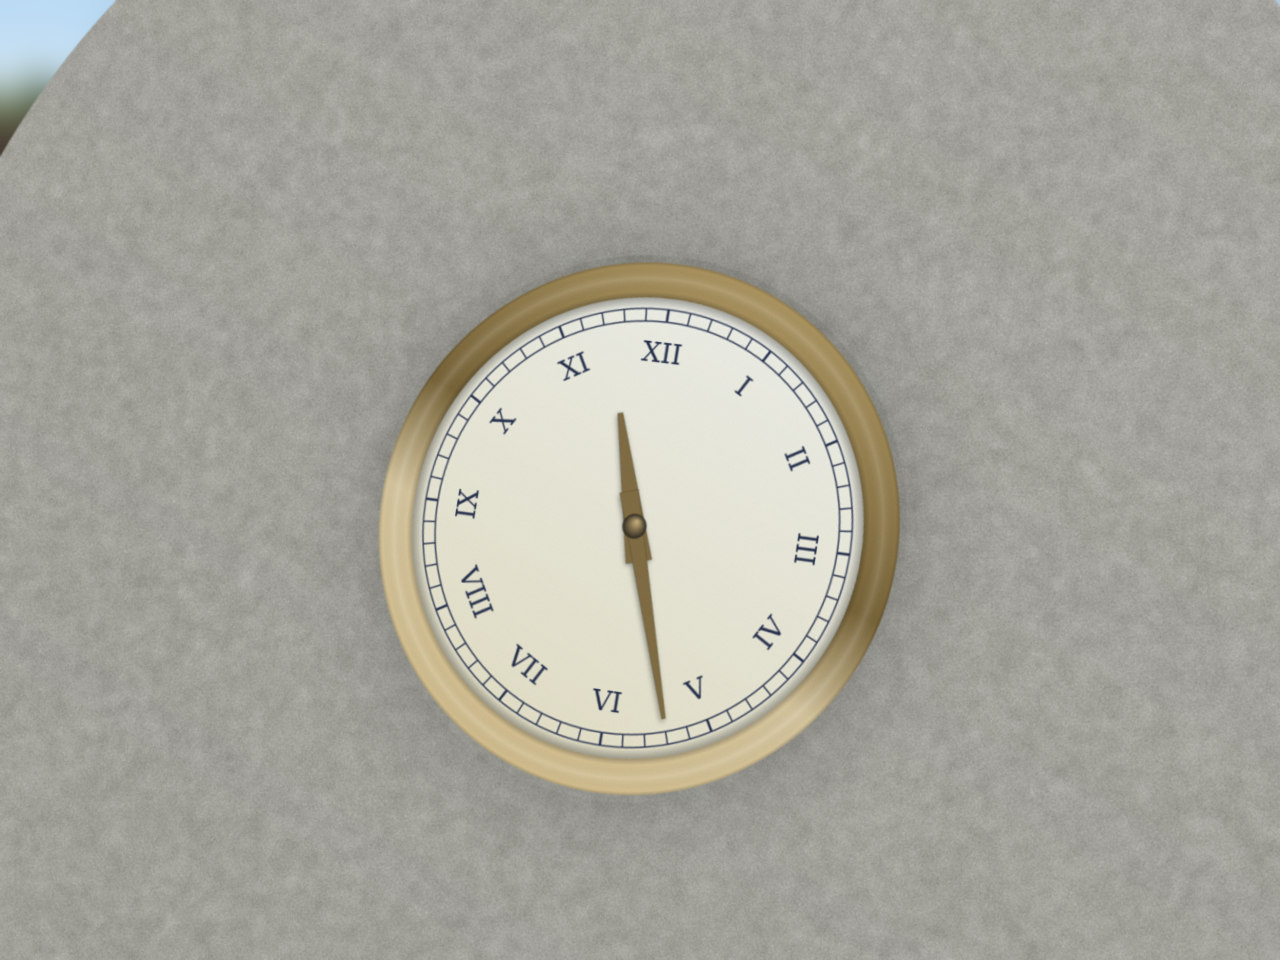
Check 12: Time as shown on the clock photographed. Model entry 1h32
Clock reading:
11h27
